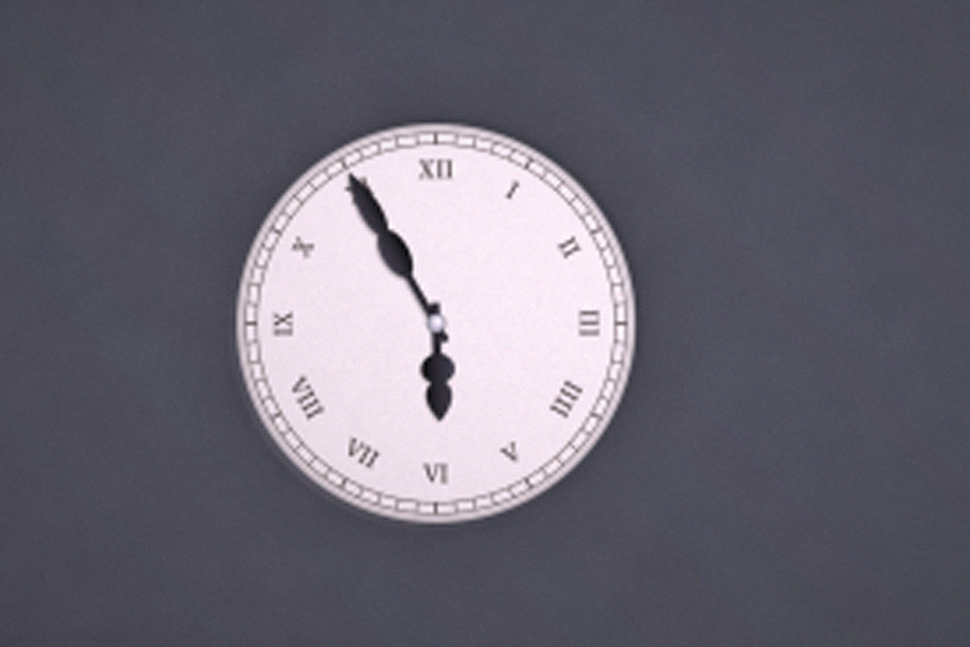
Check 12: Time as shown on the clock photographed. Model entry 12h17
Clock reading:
5h55
